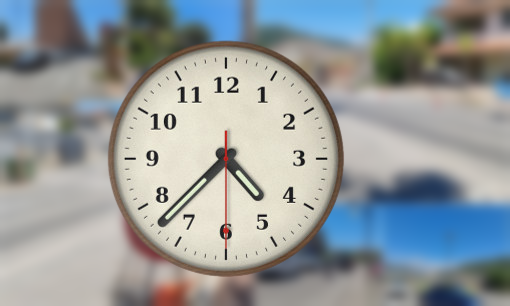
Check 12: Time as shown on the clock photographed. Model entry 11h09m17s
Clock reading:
4h37m30s
